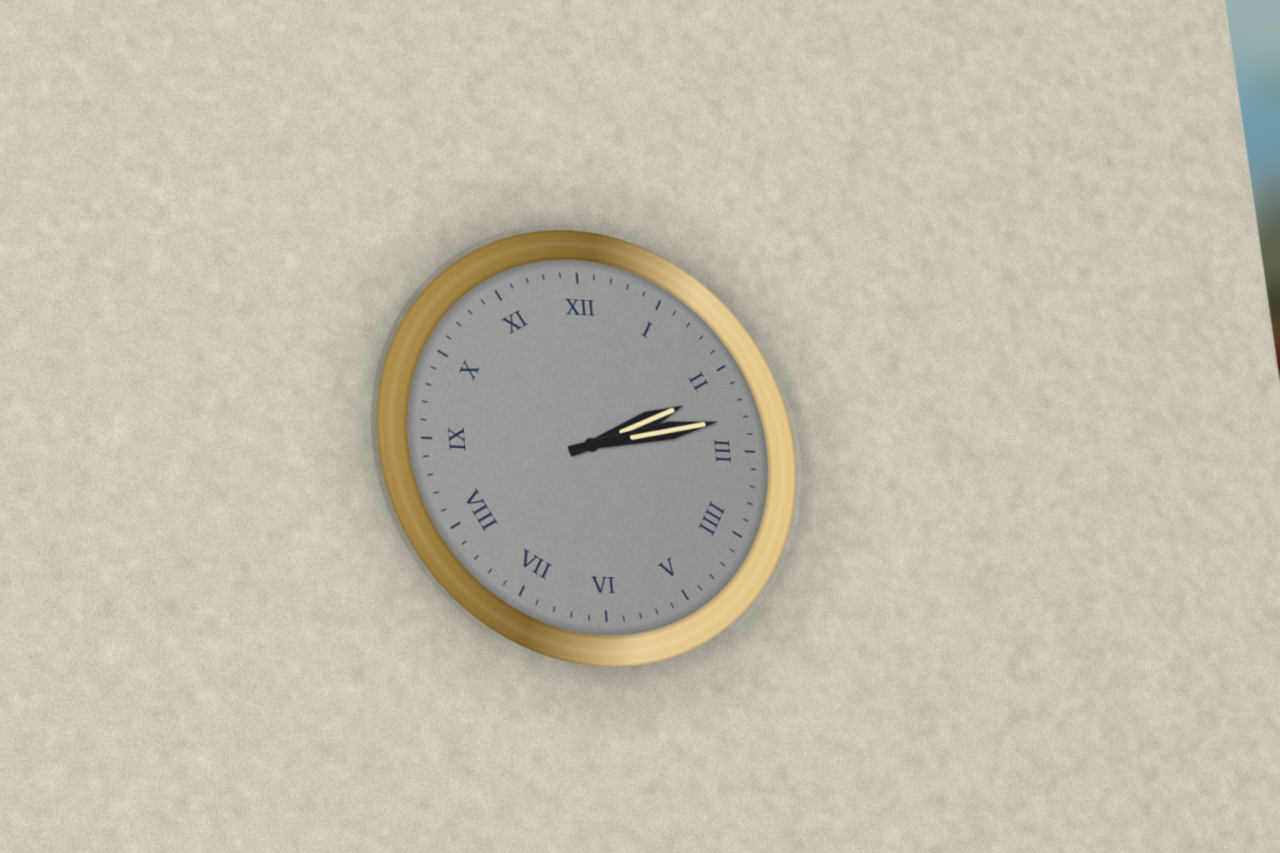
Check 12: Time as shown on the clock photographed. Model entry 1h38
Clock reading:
2h13
